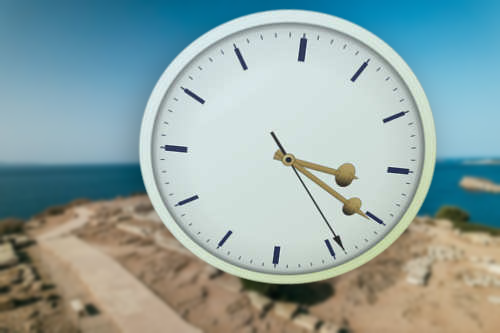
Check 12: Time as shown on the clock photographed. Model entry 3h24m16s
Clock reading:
3h20m24s
